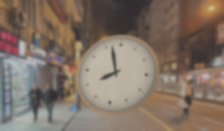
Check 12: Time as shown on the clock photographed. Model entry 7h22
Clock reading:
7h57
